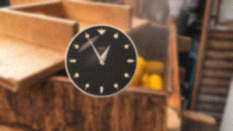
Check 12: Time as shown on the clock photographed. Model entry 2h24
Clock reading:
12h55
